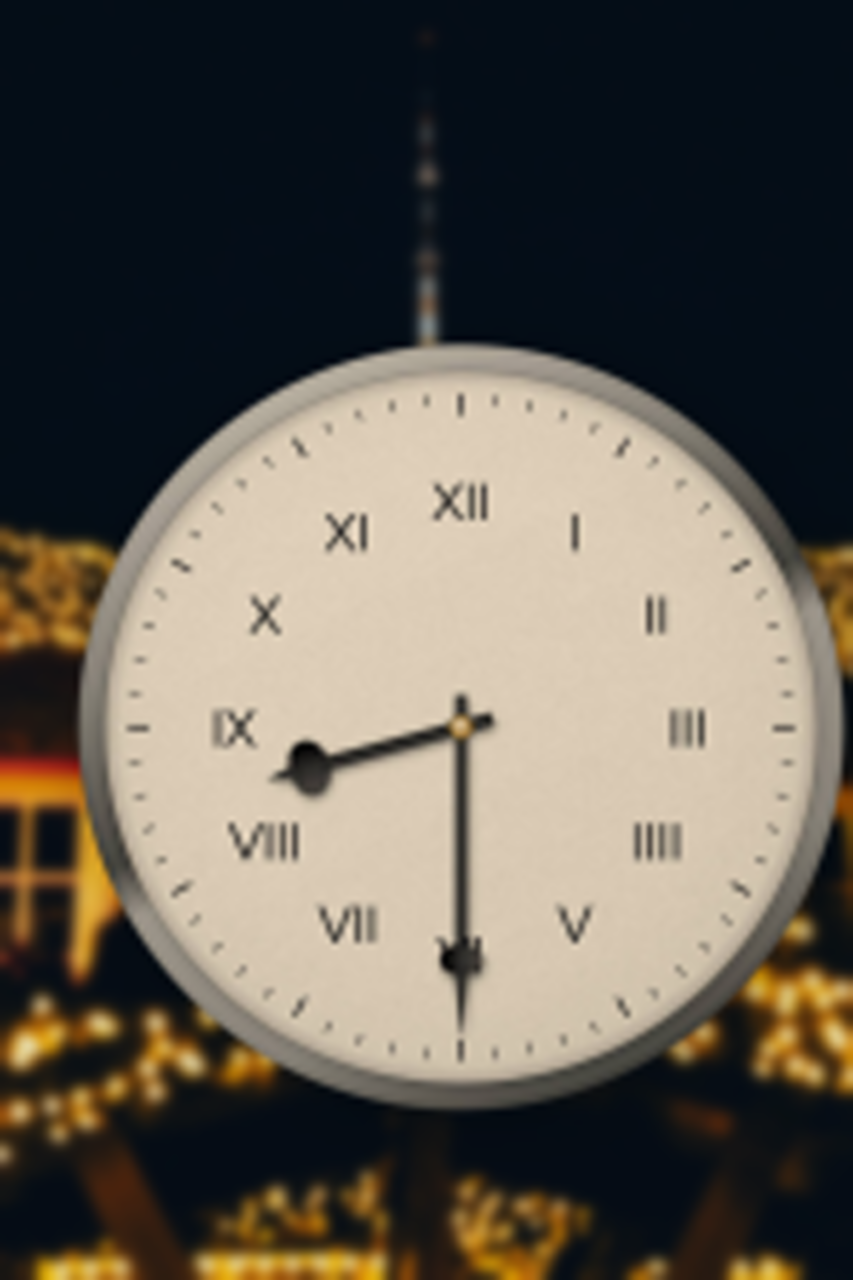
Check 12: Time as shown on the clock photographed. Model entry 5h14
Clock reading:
8h30
